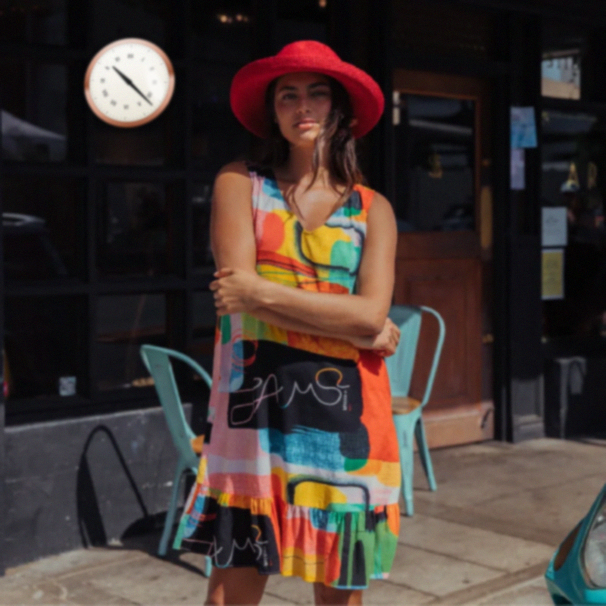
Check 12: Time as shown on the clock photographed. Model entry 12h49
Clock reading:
10h22
